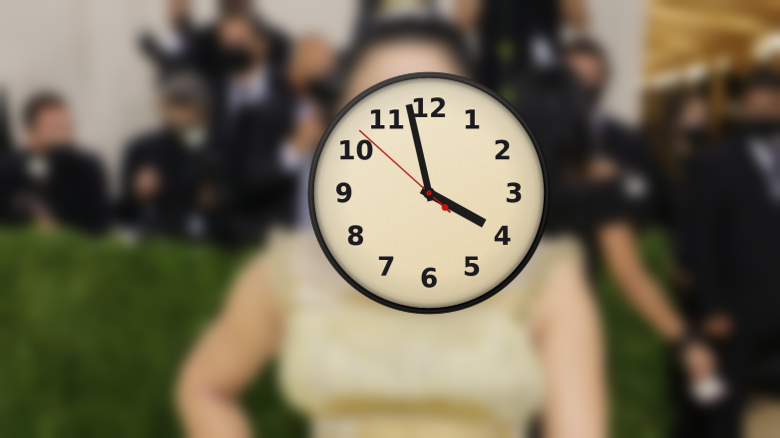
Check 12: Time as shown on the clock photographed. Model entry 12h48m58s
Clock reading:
3h57m52s
